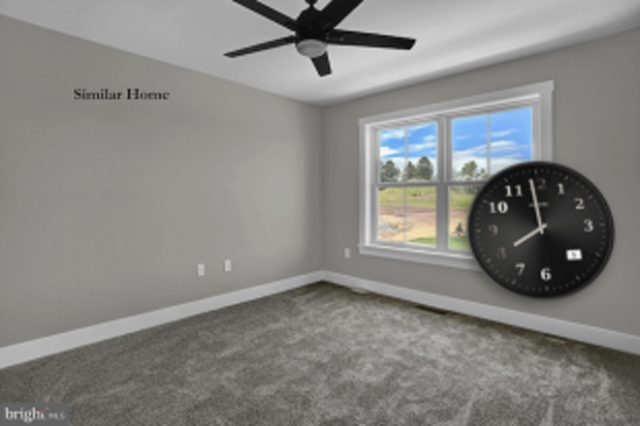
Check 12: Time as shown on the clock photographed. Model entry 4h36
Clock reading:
7h59
